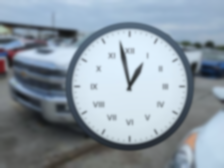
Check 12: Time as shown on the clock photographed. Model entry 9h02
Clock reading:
12h58
